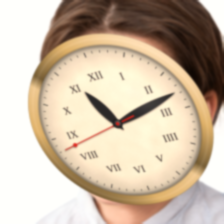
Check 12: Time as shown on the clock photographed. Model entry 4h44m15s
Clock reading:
11h12m43s
